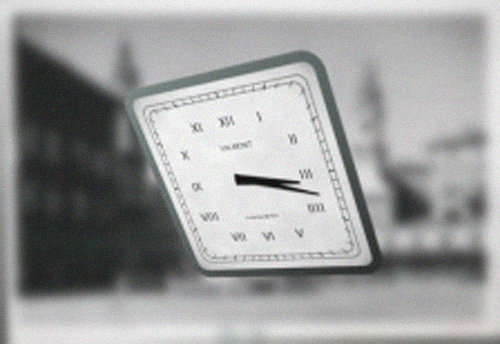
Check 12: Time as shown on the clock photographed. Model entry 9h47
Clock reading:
3h18
